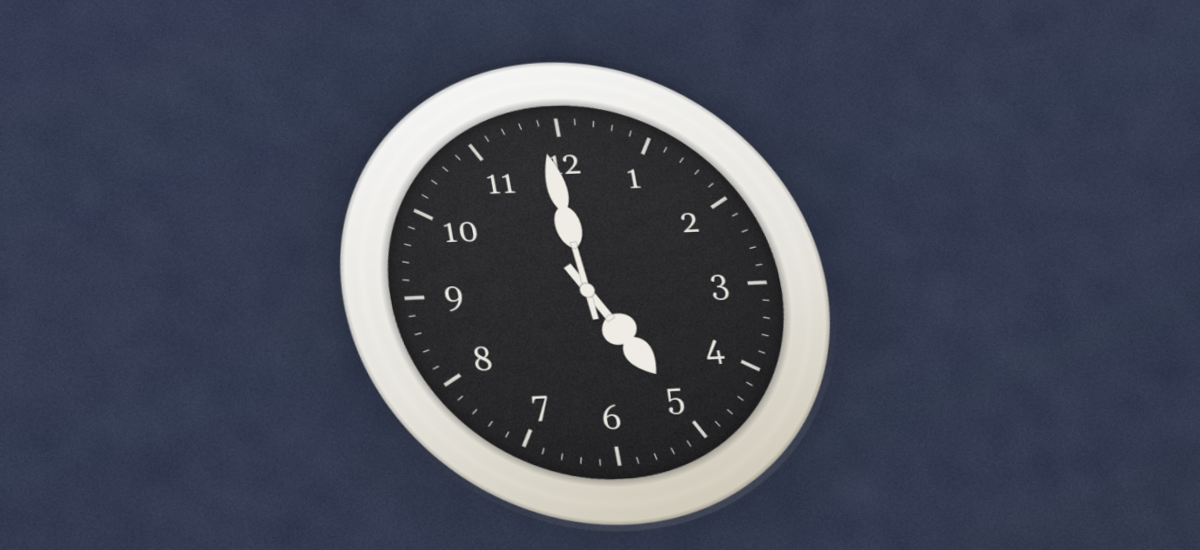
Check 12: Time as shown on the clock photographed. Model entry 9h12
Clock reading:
4h59
